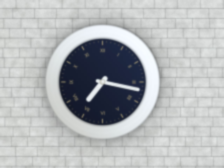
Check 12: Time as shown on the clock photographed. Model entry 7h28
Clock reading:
7h17
